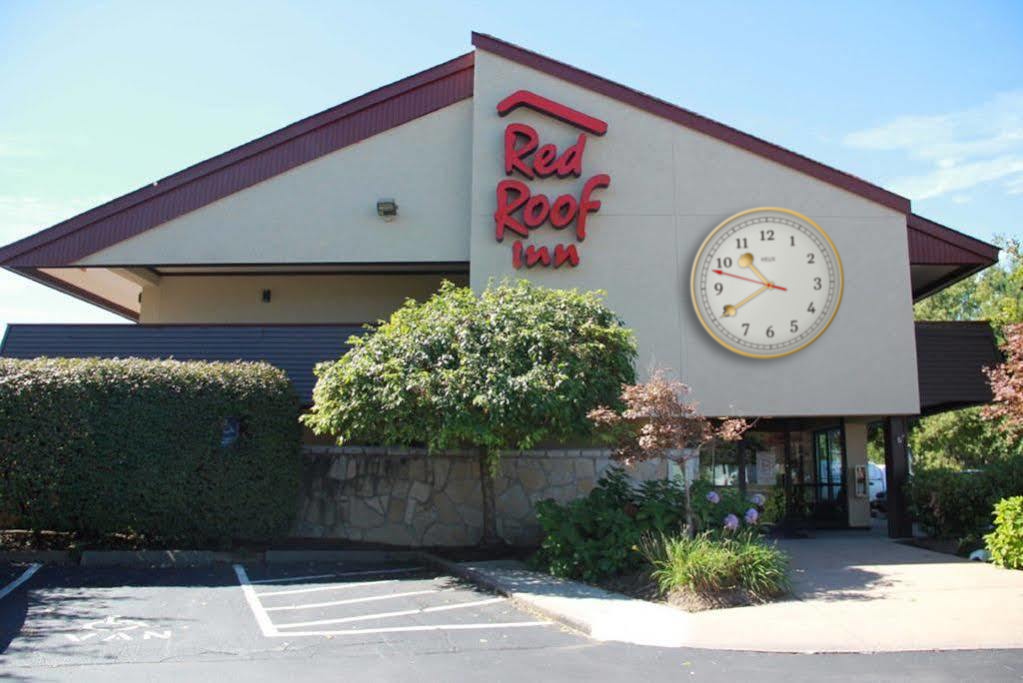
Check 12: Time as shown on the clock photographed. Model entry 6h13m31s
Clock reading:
10h39m48s
